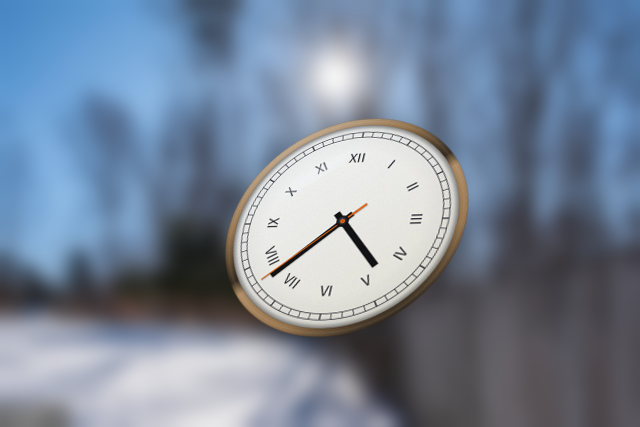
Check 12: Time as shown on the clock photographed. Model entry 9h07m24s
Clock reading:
4h37m38s
